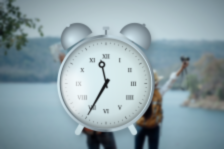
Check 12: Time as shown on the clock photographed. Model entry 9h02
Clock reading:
11h35
